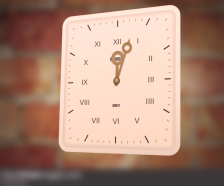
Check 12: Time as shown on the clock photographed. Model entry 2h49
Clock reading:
12h03
